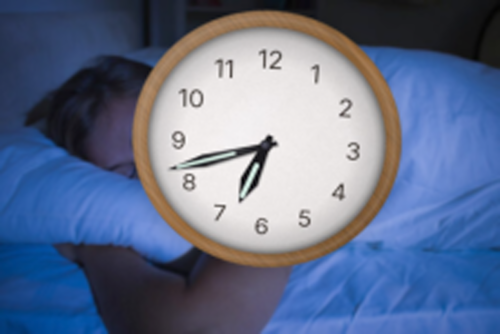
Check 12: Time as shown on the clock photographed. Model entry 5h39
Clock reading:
6h42
